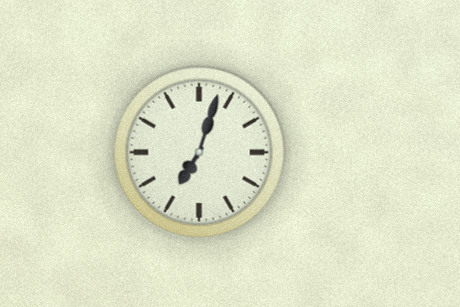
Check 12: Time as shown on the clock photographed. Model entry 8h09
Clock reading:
7h03
